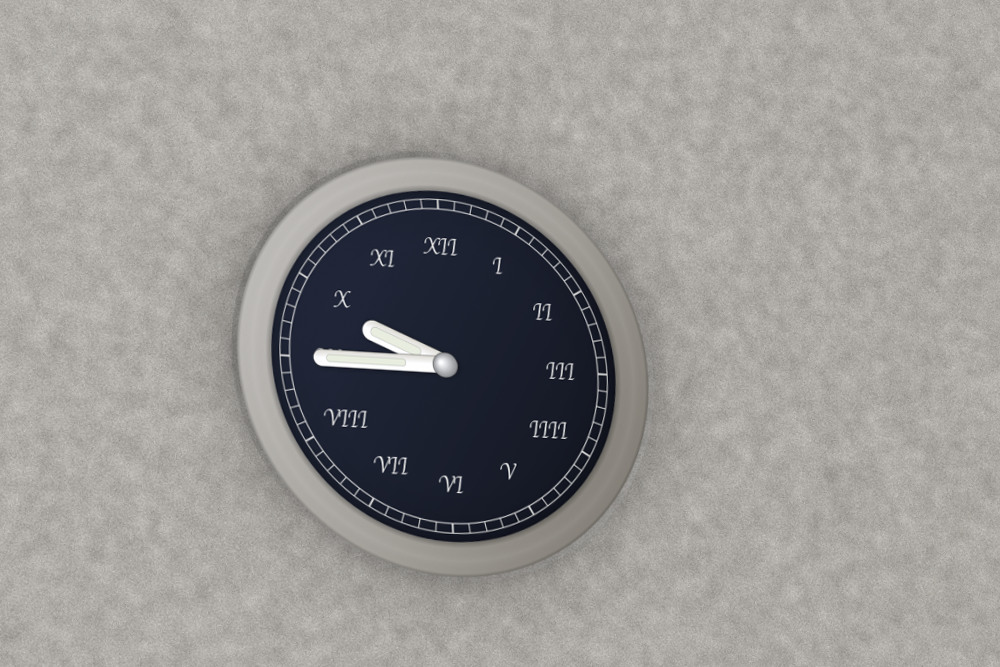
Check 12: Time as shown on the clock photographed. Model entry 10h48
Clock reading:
9h45
